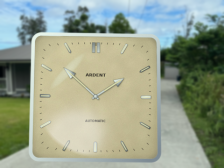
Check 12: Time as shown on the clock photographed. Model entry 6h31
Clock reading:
1h52
